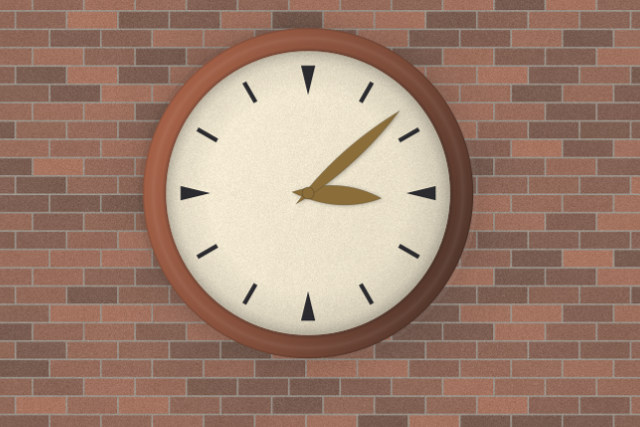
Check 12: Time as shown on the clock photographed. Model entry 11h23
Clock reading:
3h08
